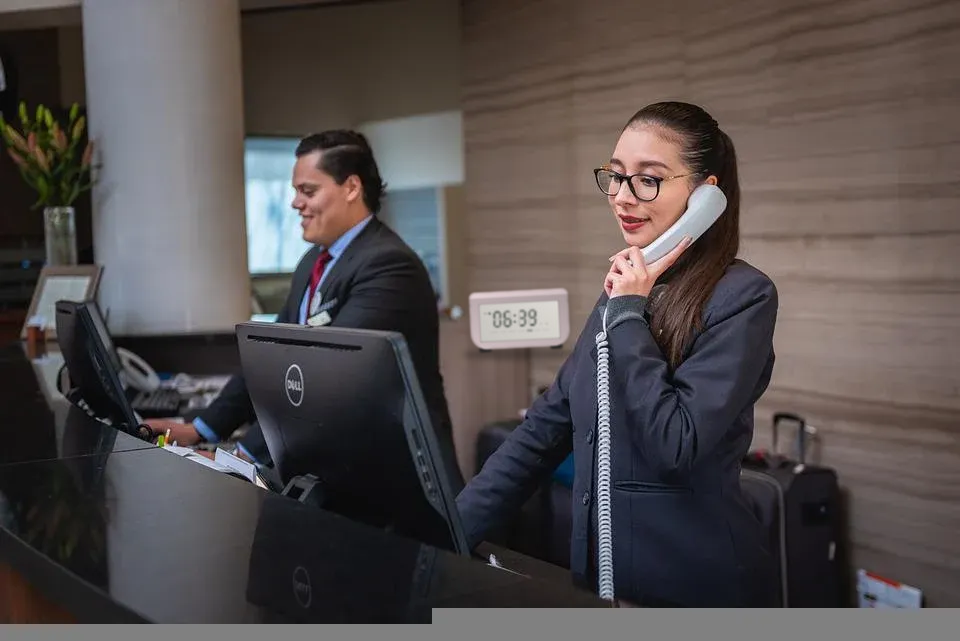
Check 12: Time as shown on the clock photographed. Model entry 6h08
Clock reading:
6h39
